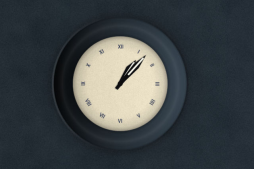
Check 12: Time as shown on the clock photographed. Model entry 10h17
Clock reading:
1h07
